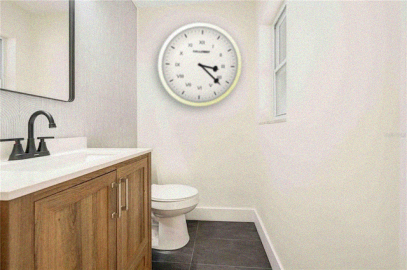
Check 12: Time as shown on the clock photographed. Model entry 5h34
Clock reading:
3h22
